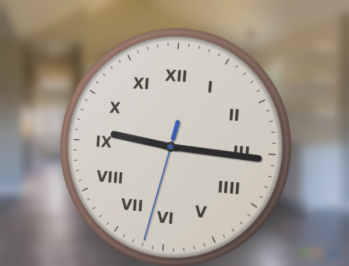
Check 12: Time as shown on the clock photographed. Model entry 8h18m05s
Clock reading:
9h15m32s
